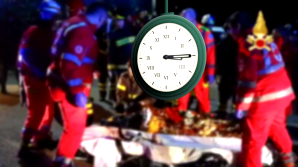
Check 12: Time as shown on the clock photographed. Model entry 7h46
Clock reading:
3h15
